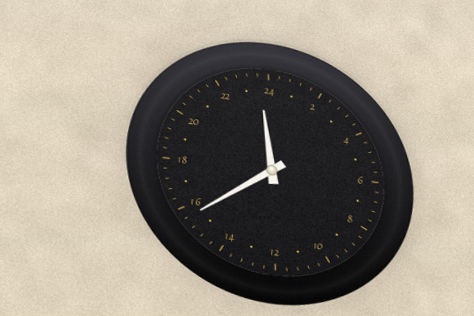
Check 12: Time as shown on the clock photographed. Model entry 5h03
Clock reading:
23h39
